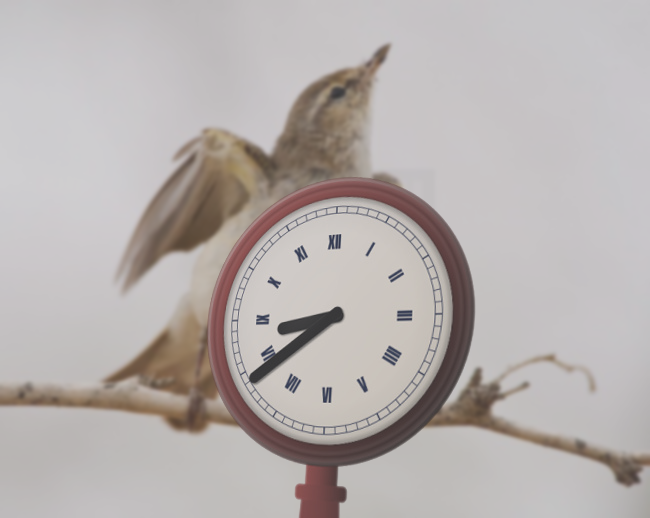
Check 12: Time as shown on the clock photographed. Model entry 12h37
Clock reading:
8h39
